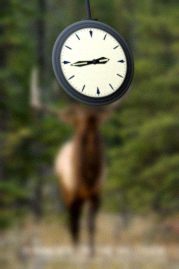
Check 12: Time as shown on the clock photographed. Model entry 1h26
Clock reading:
2h44
